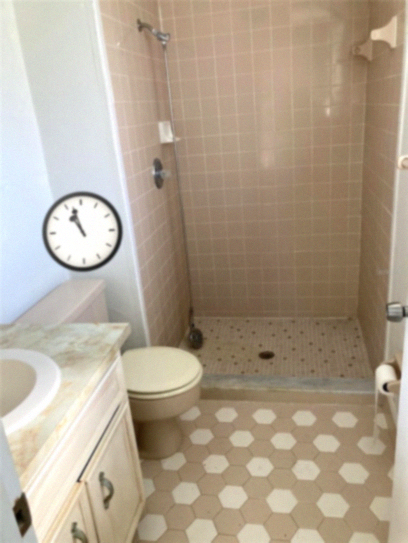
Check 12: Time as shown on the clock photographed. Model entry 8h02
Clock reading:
10h57
